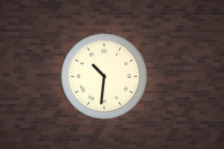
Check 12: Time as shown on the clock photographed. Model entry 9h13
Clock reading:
10h31
